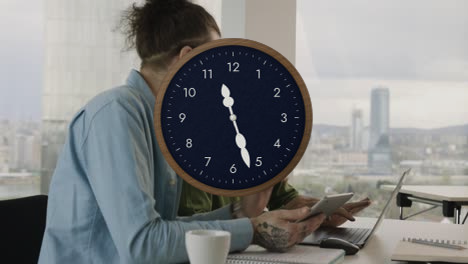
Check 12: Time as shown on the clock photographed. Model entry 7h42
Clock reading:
11h27
